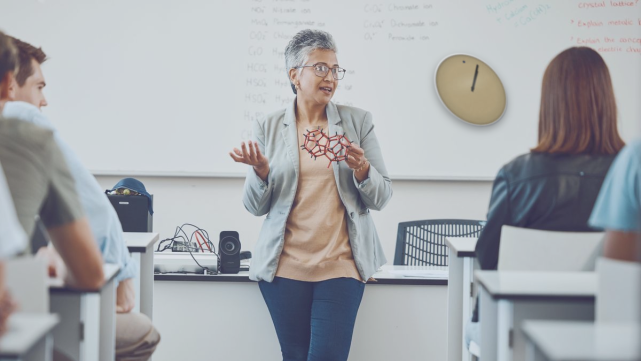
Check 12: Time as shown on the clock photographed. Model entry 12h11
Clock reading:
1h05
